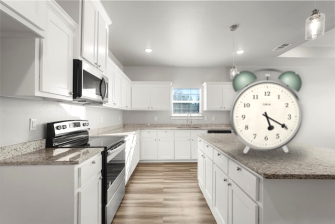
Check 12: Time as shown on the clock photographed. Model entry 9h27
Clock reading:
5h20
